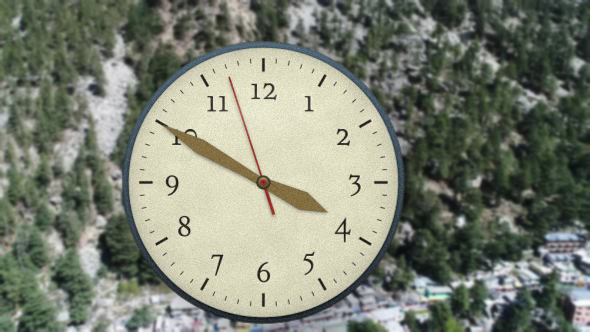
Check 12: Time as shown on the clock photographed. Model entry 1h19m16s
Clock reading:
3h49m57s
